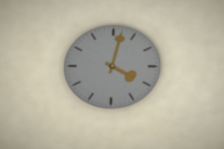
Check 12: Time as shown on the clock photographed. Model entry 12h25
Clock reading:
4h02
